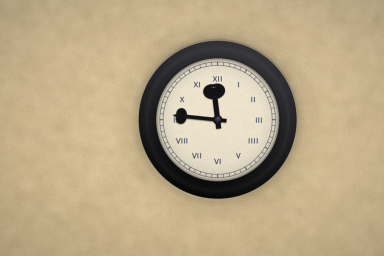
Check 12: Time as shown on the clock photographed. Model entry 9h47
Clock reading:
11h46
